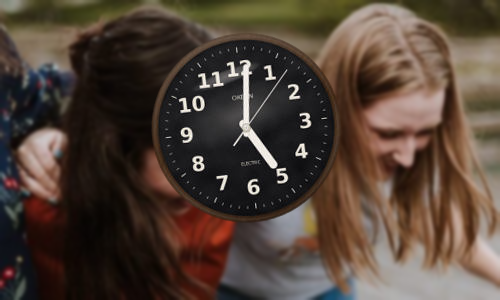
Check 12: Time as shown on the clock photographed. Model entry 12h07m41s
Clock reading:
5h01m07s
